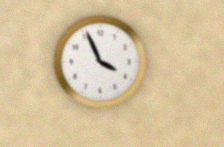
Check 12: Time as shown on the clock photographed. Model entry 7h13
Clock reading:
3h56
